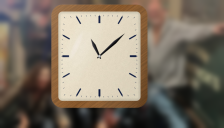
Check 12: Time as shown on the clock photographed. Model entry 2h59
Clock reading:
11h08
